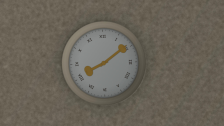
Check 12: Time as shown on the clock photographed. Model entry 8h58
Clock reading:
8h09
